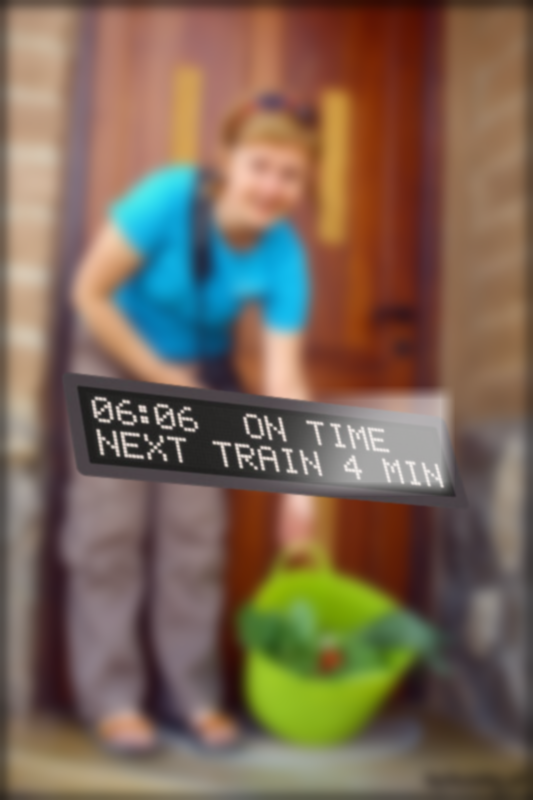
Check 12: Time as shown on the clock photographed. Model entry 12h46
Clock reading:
6h06
